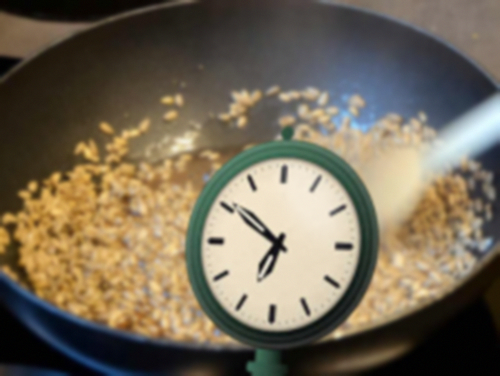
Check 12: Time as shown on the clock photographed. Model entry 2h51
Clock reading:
6h51
